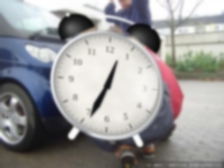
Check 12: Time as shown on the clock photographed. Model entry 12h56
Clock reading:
12h34
